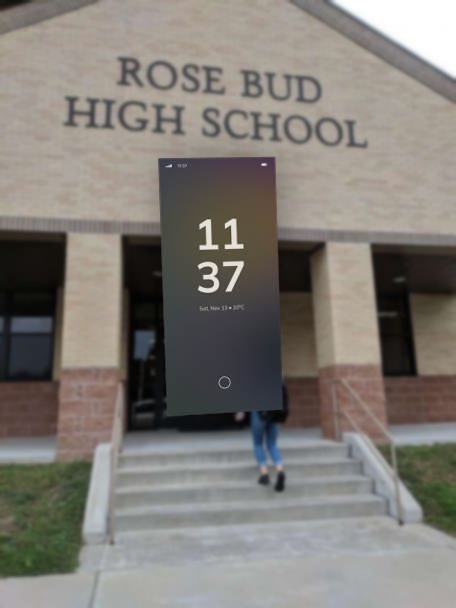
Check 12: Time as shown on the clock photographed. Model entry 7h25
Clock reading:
11h37
